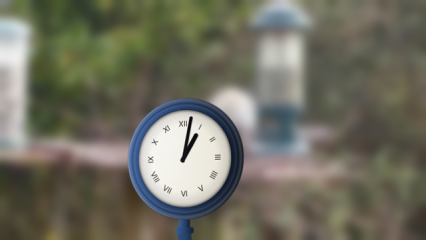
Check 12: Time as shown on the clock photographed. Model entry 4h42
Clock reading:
1h02
